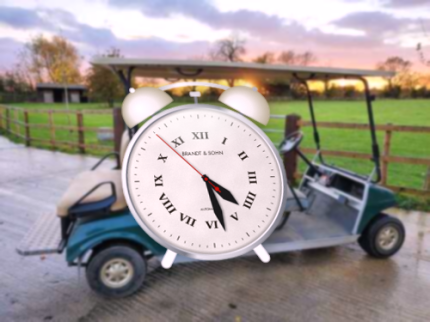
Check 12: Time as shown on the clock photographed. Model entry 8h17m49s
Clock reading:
4h27m53s
